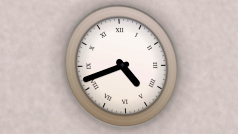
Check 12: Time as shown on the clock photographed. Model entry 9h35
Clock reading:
4h42
